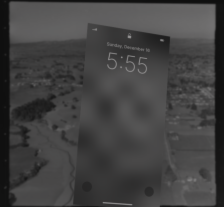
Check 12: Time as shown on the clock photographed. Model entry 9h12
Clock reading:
5h55
